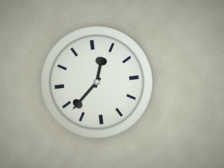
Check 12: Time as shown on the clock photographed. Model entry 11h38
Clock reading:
12h38
